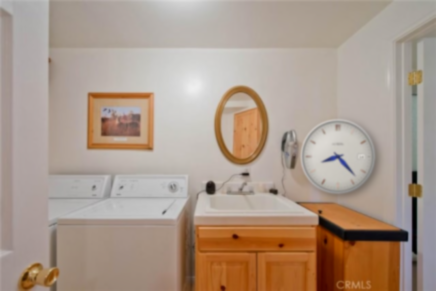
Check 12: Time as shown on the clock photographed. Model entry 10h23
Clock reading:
8h23
